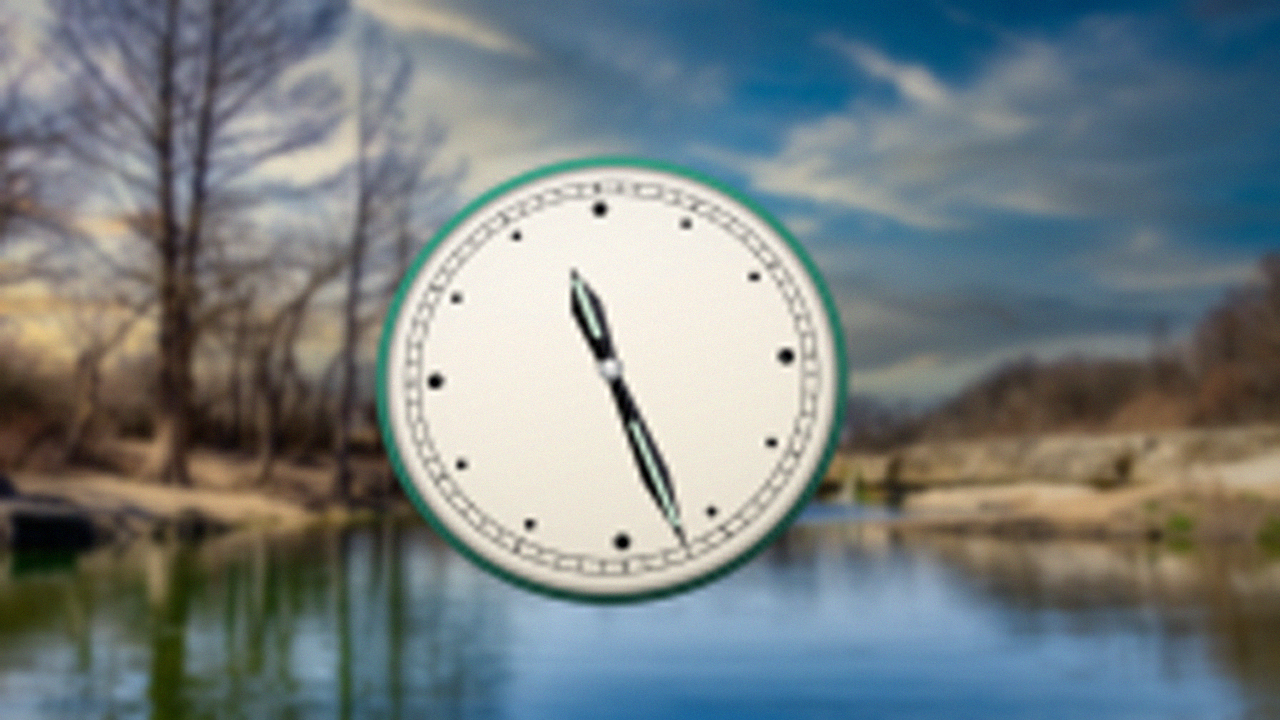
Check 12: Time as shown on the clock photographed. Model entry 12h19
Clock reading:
11h27
